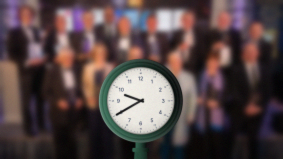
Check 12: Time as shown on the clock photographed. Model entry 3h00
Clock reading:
9h40
